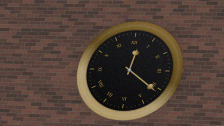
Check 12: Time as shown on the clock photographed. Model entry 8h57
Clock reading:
12h21
